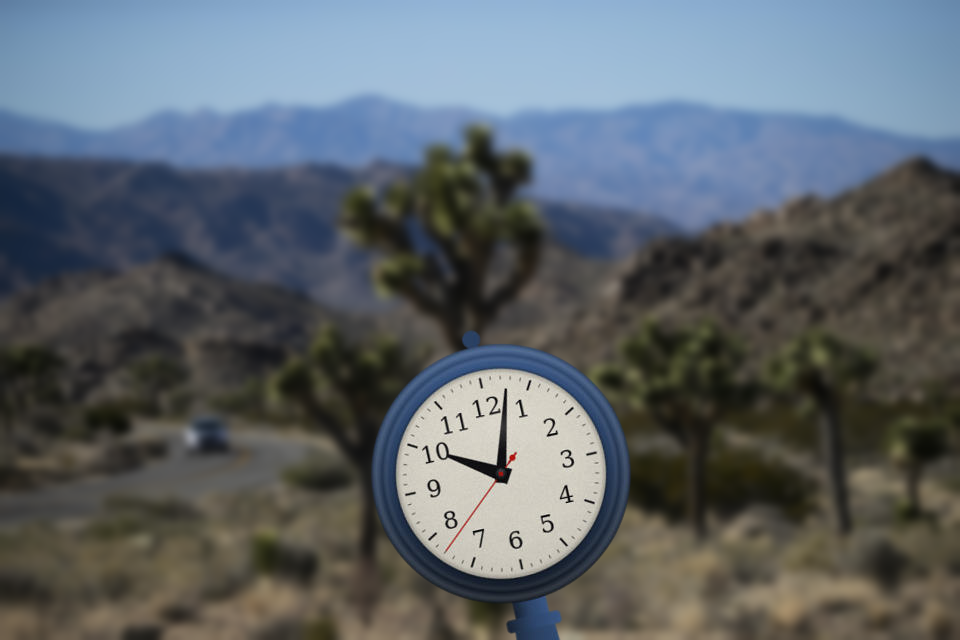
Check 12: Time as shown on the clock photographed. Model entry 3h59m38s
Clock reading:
10h02m38s
